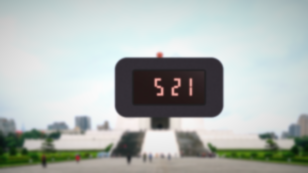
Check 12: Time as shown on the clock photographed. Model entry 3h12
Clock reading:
5h21
